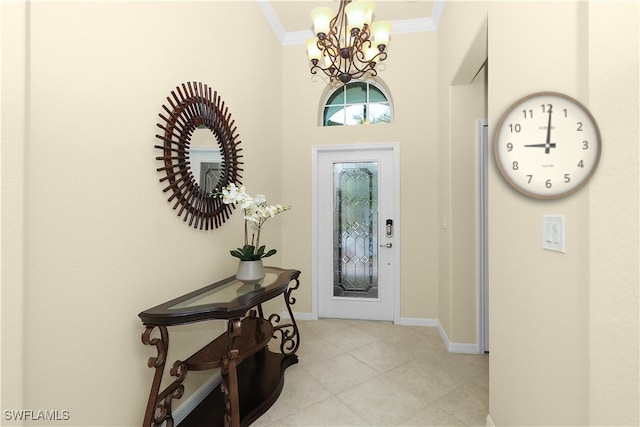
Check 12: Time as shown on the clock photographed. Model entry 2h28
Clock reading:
9h01
